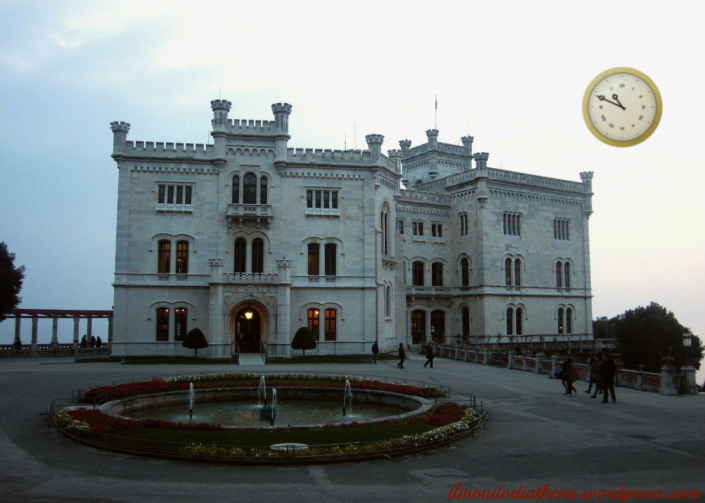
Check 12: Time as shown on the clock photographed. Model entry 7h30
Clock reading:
10h49
